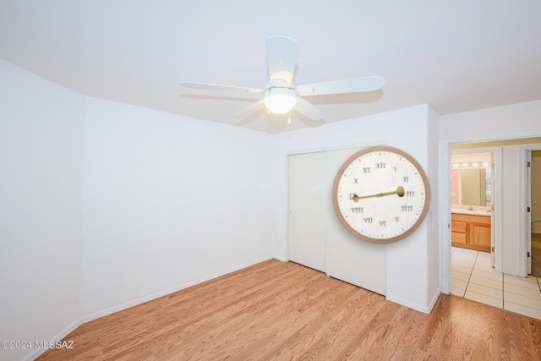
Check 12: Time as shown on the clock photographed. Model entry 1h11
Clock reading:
2h44
